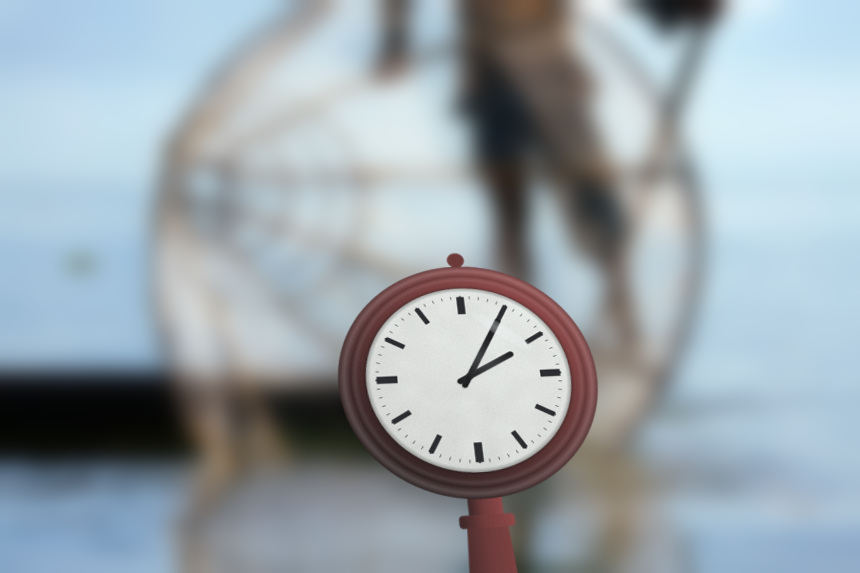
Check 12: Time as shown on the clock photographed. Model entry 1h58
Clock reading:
2h05
